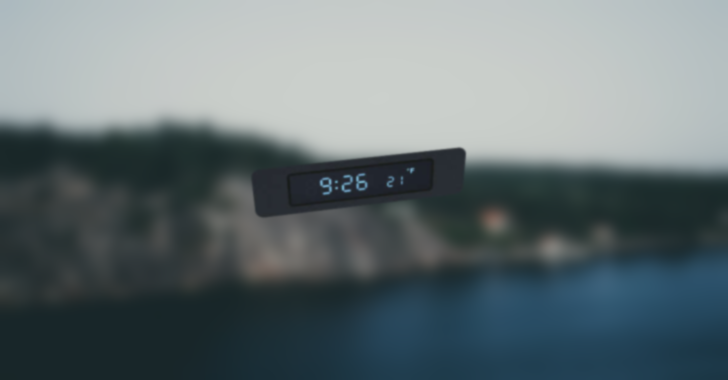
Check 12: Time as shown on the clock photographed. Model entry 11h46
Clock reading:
9h26
